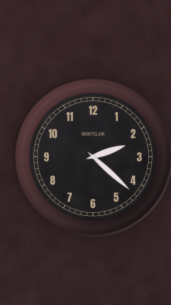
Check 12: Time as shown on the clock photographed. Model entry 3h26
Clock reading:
2h22
